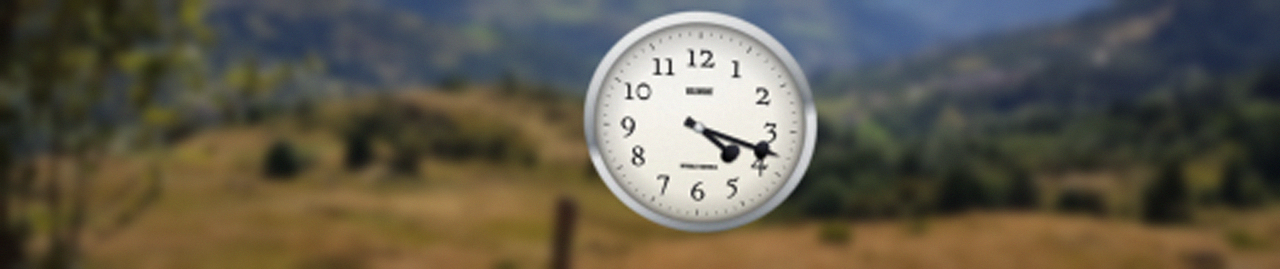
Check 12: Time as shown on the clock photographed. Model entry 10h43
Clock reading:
4h18
